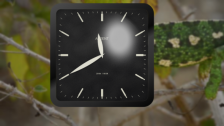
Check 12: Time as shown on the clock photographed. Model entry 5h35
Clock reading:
11h40
